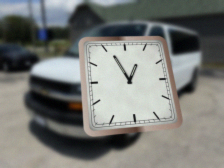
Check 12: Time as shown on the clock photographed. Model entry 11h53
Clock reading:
12h56
